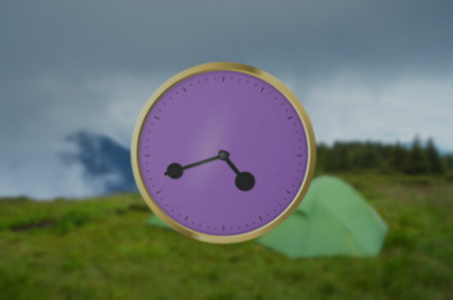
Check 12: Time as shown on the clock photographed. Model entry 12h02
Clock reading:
4h42
